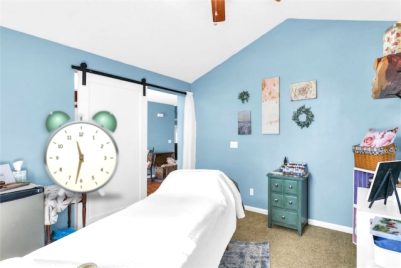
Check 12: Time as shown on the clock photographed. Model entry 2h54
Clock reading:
11h32
